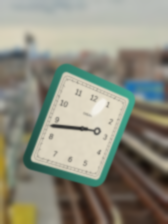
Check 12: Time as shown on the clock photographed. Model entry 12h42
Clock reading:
2h43
